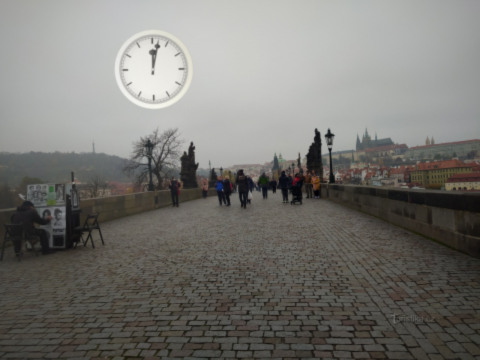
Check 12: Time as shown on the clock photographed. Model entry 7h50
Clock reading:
12h02
